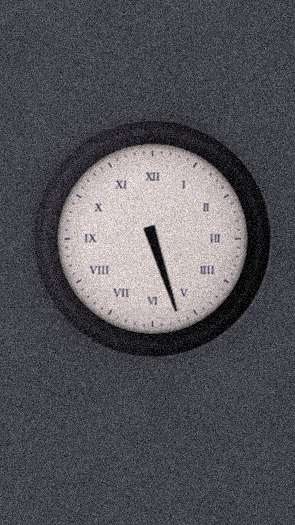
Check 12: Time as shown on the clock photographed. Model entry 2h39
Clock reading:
5h27
